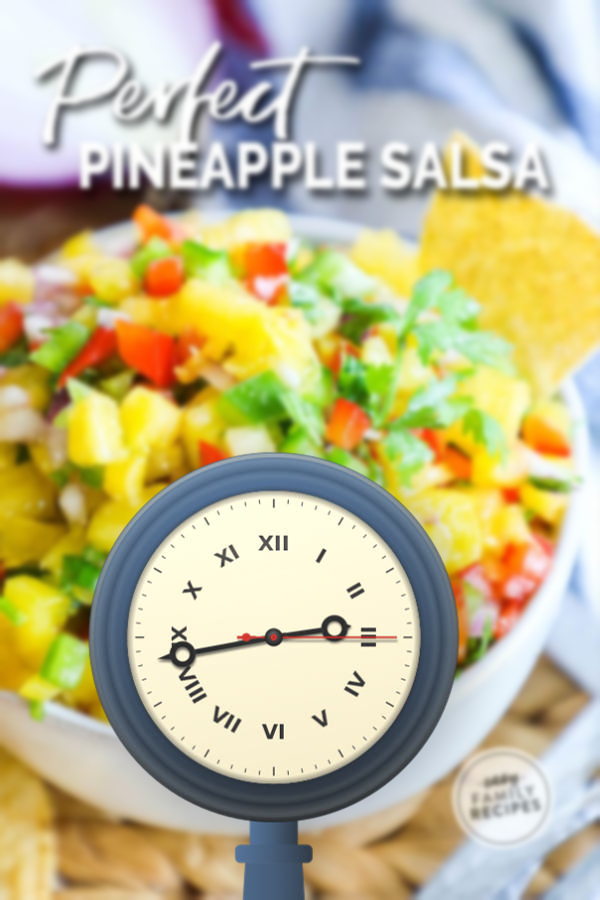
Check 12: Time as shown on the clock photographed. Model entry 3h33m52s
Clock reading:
2h43m15s
